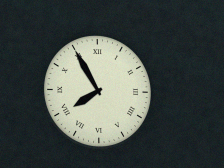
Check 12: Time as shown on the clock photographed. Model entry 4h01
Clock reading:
7h55
